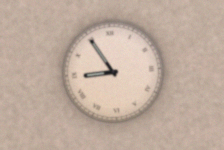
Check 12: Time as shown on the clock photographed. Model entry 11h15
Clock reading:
8h55
